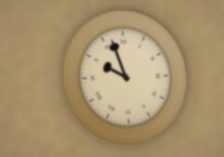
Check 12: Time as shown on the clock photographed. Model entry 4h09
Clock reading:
9h57
